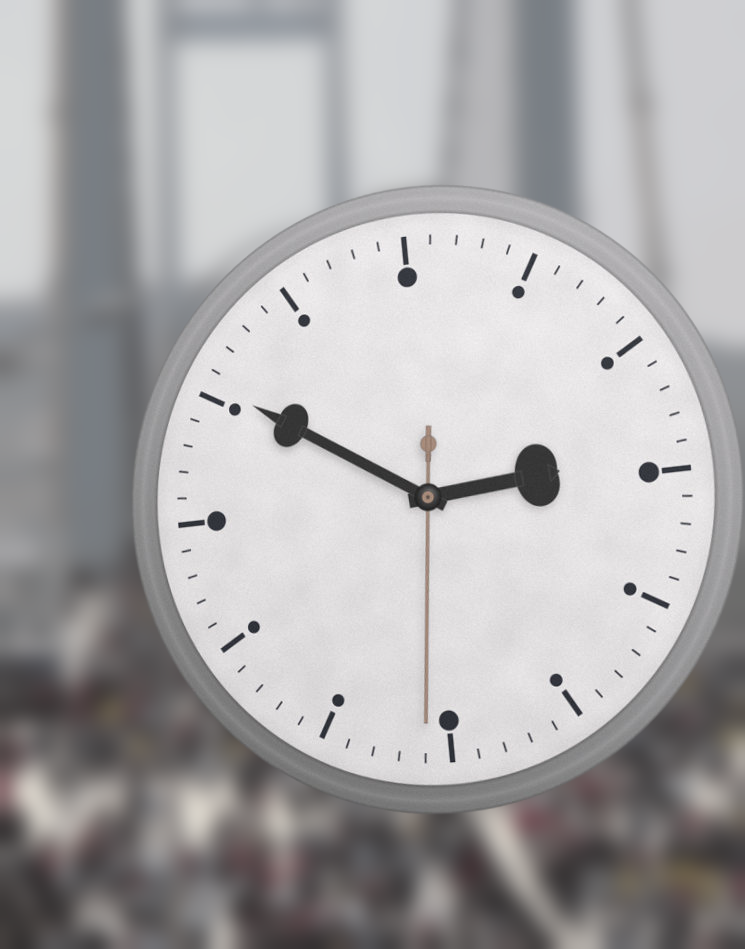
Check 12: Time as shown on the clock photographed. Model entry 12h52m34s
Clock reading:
2h50m31s
